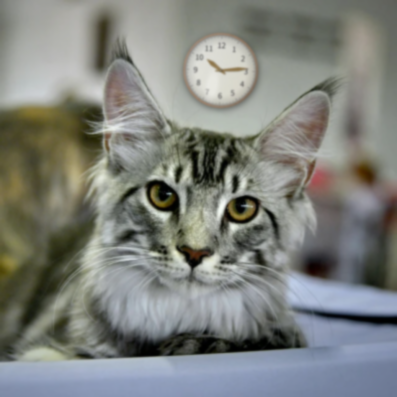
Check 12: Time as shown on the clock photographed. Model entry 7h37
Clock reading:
10h14
